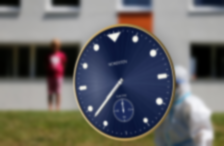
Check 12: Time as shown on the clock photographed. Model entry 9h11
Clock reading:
7h38
